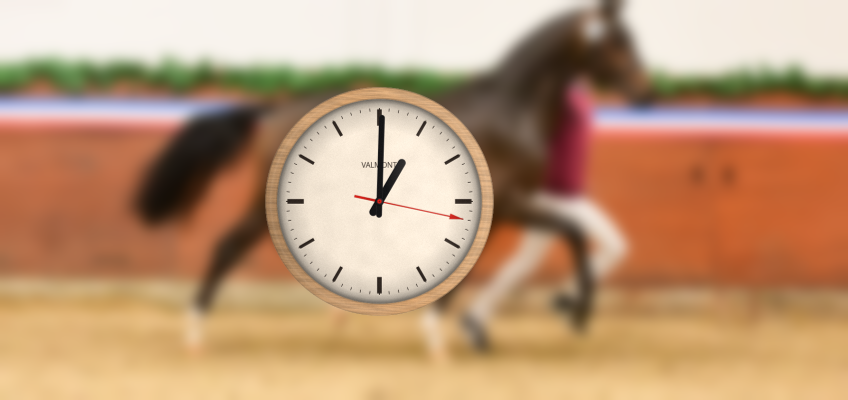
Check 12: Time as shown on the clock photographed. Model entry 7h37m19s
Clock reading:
1h00m17s
